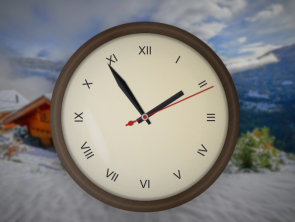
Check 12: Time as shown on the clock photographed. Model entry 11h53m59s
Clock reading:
1h54m11s
